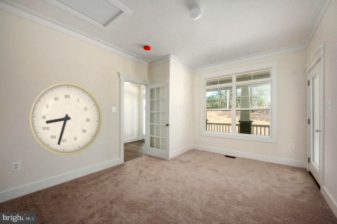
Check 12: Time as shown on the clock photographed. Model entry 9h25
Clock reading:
8h32
